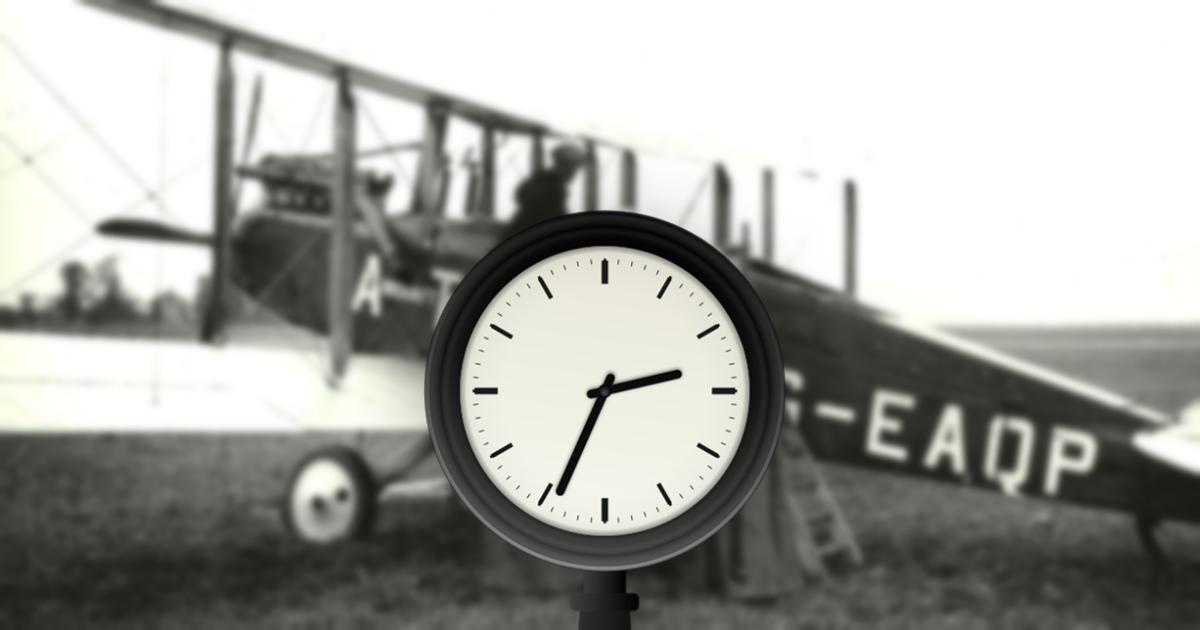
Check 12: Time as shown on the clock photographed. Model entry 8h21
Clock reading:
2h34
